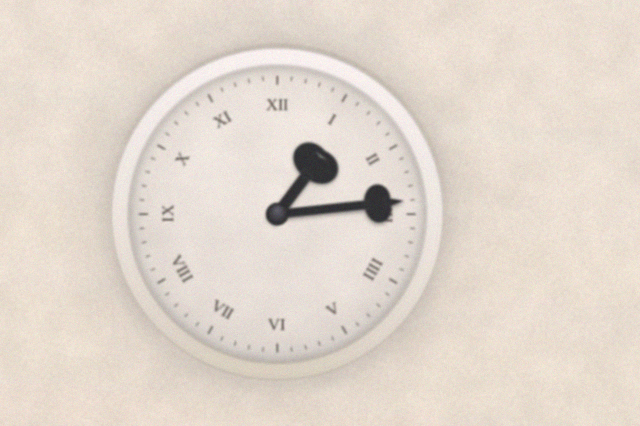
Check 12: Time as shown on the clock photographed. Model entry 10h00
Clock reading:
1h14
